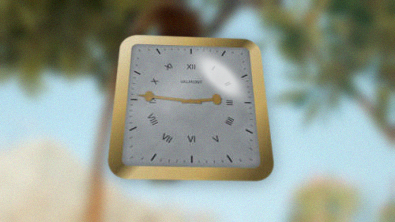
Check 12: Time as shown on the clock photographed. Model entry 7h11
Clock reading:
2h46
